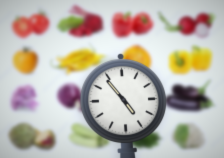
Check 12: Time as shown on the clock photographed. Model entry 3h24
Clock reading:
4h54
